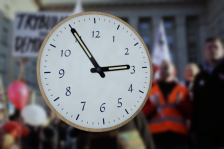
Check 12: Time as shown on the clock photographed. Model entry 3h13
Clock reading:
2h55
